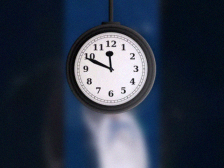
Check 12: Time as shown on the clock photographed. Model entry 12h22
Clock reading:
11h49
